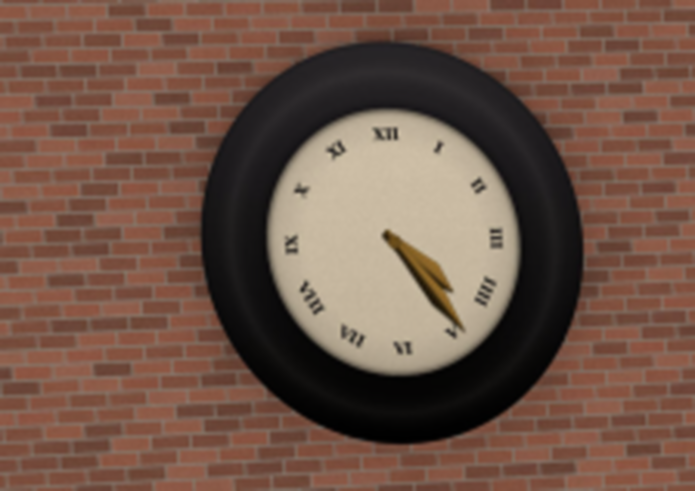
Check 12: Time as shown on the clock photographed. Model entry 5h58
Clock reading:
4h24
